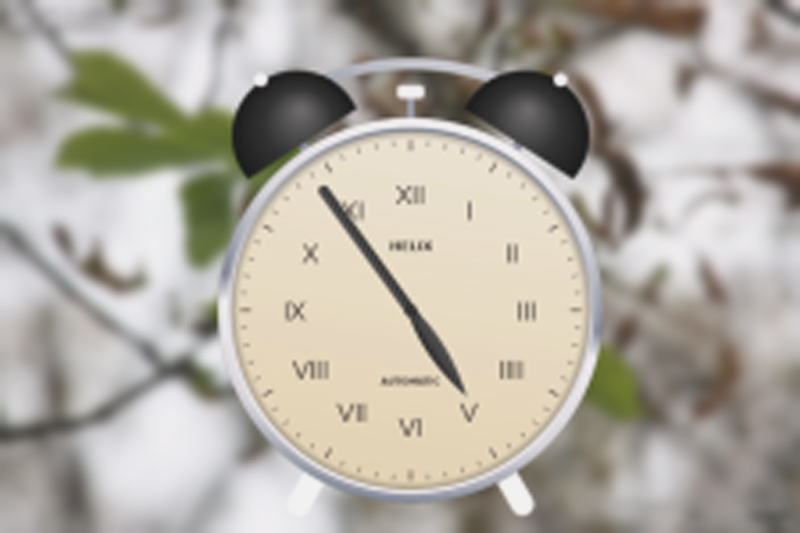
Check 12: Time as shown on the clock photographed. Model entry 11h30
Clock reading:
4h54
